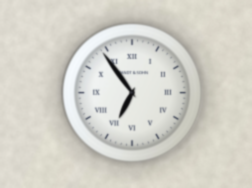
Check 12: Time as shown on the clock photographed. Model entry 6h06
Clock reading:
6h54
